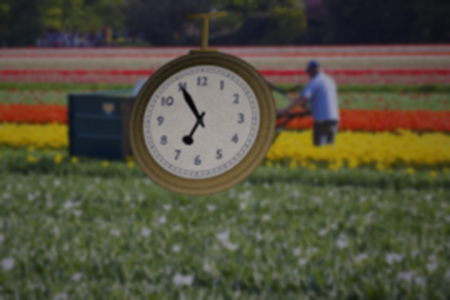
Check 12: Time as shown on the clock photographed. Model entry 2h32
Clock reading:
6h55
